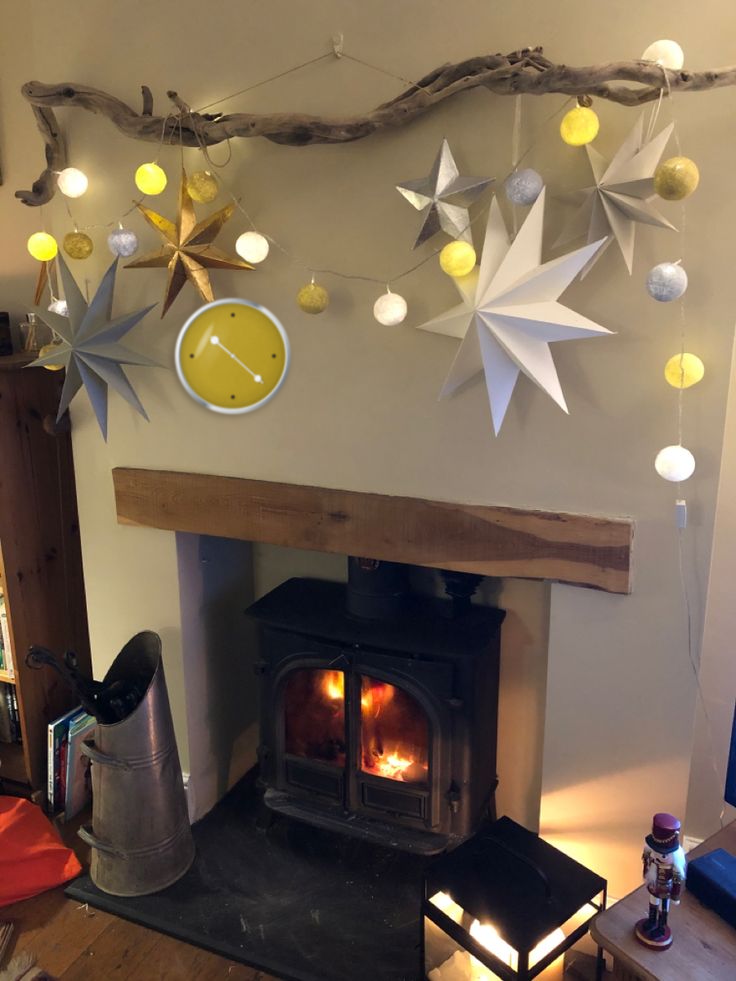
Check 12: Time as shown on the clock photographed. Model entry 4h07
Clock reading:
10h22
